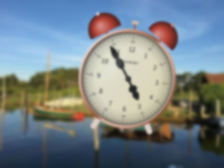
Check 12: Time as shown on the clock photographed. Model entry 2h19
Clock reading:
4h54
